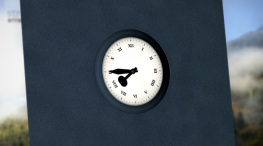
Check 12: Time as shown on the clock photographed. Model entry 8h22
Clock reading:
7h45
